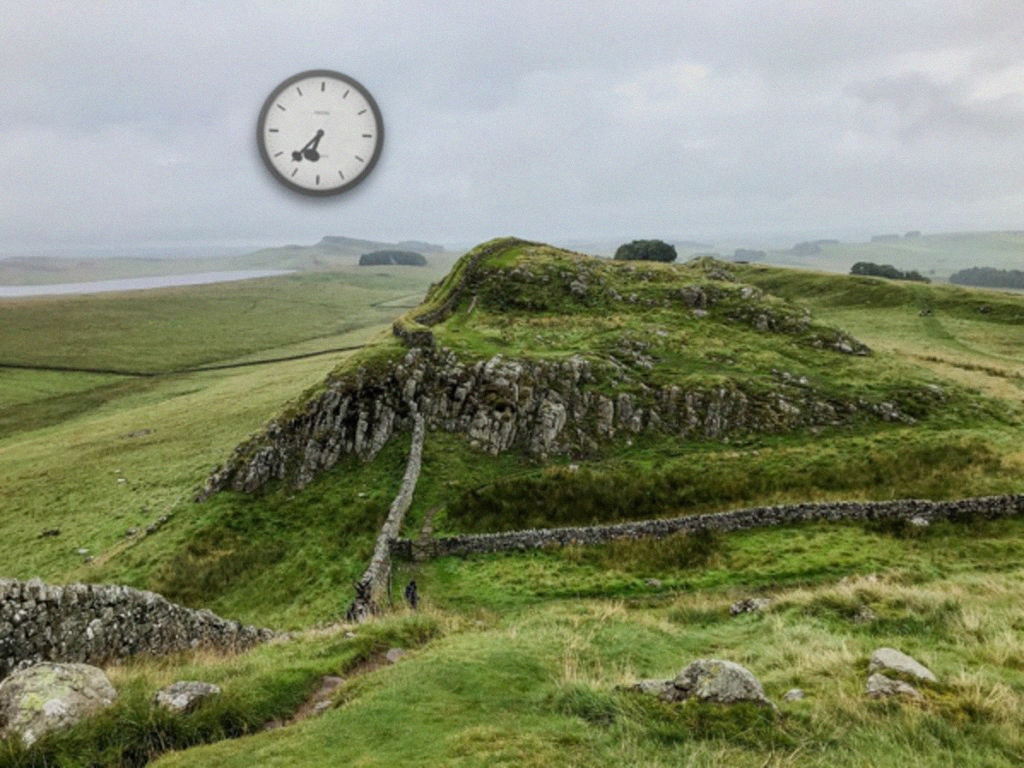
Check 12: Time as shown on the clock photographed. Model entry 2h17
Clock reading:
6h37
